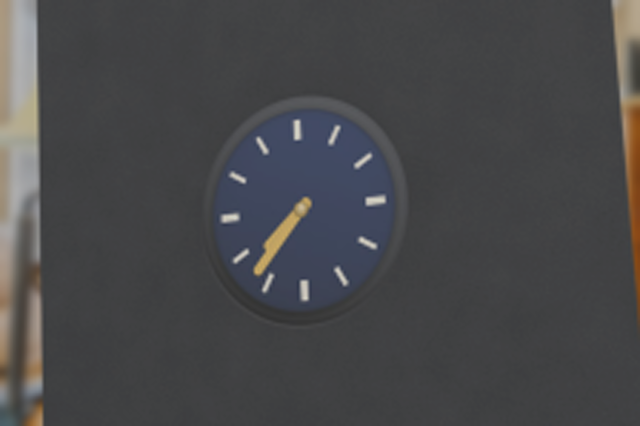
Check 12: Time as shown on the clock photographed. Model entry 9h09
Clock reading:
7h37
